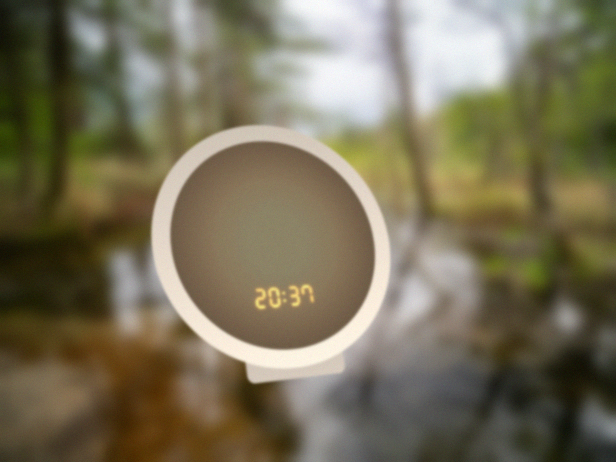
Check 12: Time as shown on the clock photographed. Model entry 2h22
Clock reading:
20h37
